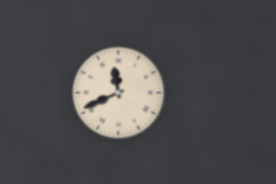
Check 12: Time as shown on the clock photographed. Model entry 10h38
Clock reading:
11h41
